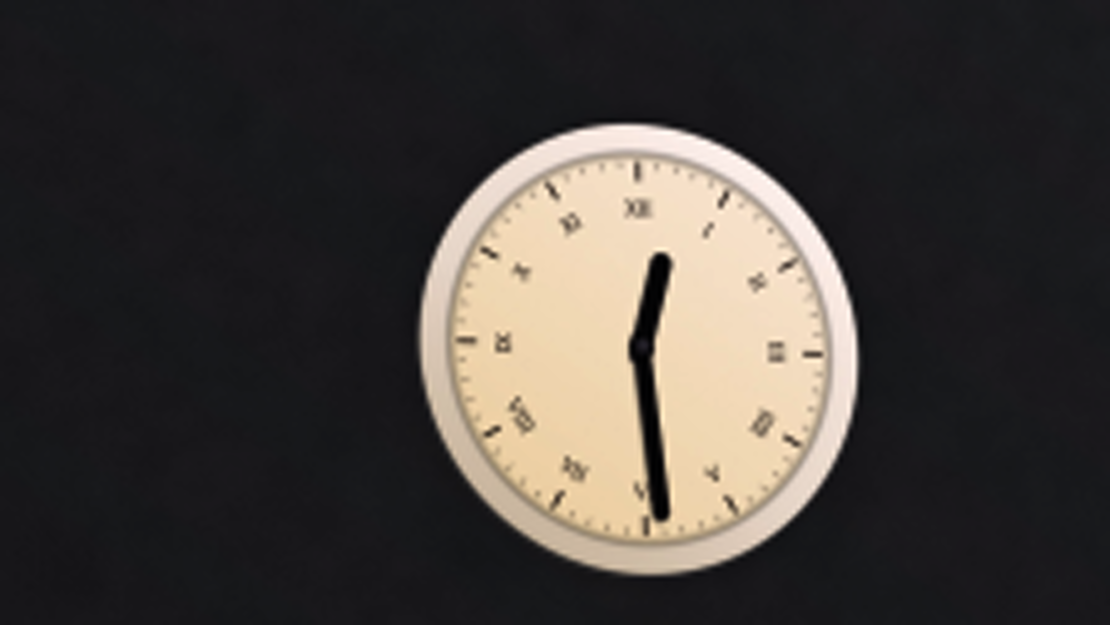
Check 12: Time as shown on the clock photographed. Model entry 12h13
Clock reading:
12h29
